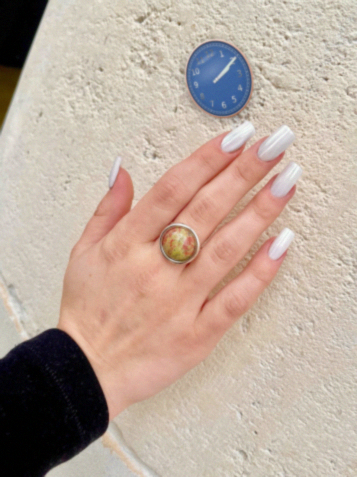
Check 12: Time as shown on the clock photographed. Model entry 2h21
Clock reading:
2h10
